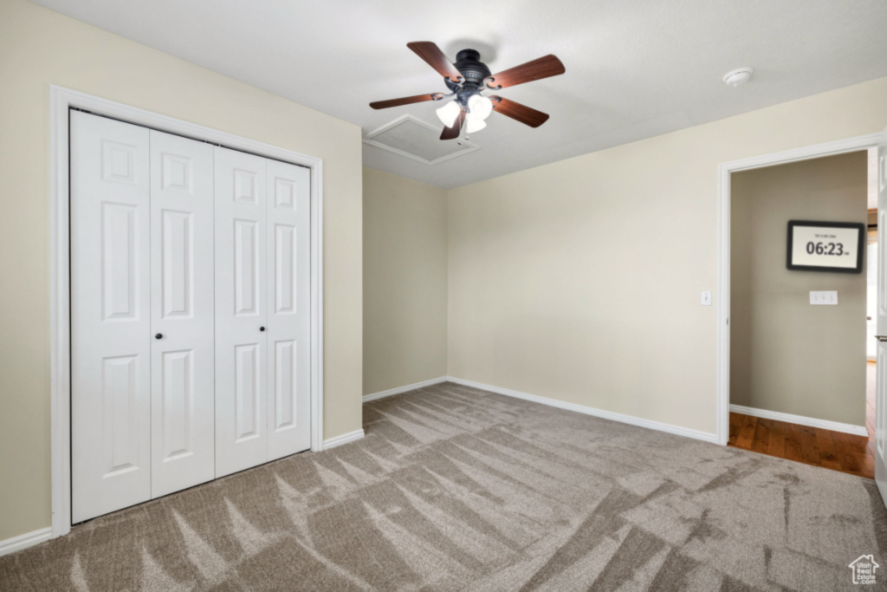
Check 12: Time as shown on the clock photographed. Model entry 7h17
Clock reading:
6h23
